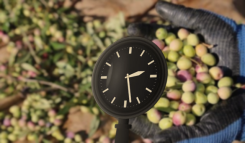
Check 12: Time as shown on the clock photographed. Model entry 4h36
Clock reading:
2h28
